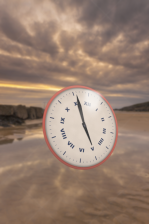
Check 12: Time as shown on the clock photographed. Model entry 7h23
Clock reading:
4h56
